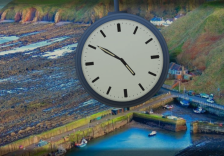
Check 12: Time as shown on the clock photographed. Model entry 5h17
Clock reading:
4h51
